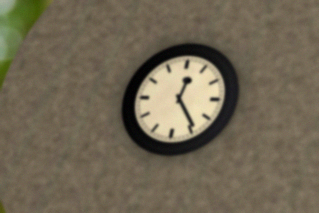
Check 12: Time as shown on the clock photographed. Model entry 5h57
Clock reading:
12h24
